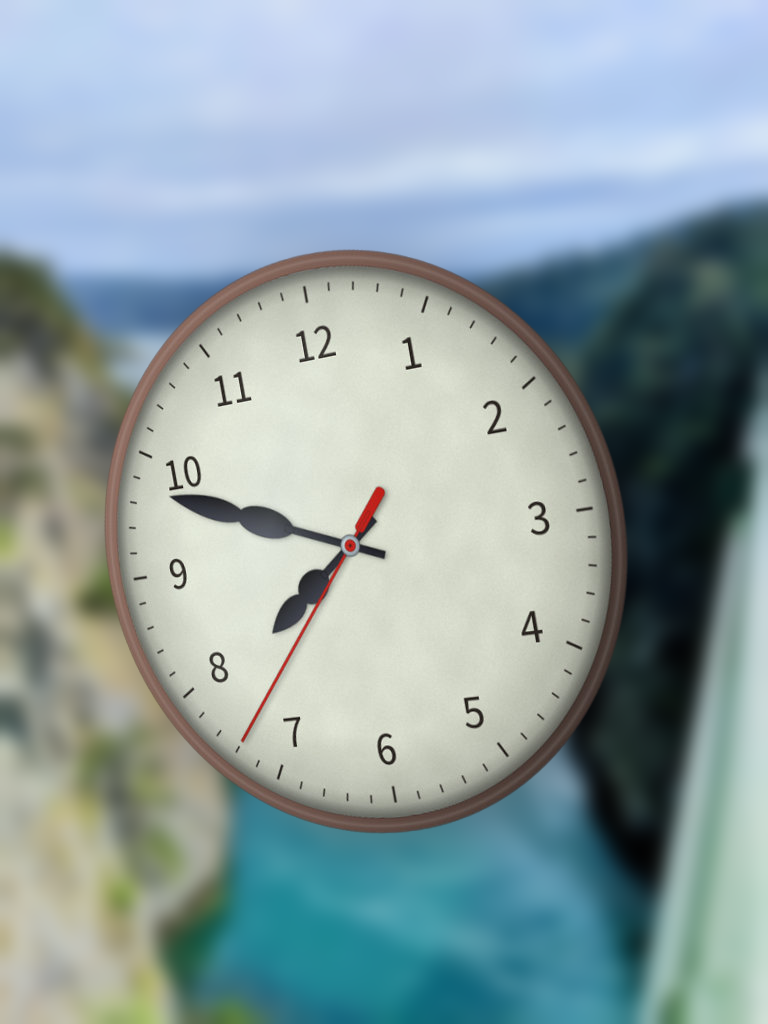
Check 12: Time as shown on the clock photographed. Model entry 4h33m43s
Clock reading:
7h48m37s
